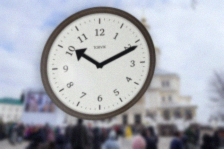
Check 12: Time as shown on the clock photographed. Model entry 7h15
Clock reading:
10h11
